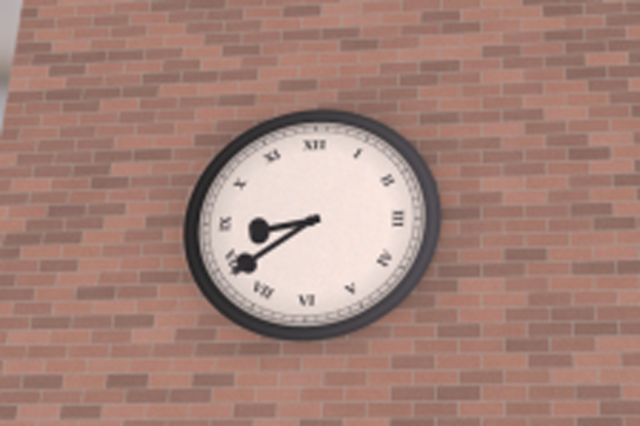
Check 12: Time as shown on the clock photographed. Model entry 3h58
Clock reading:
8h39
